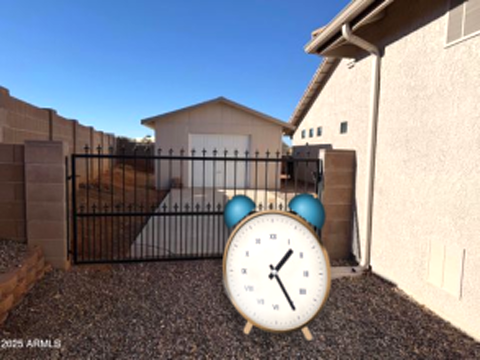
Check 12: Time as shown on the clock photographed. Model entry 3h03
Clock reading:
1h25
